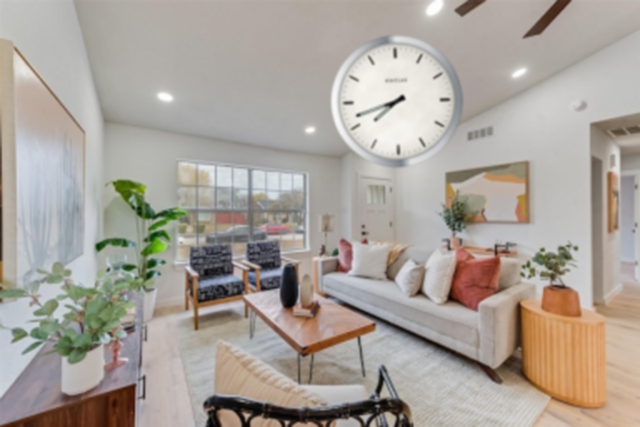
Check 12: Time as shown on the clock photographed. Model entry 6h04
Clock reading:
7h42
